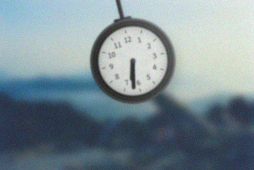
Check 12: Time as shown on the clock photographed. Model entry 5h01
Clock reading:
6h32
